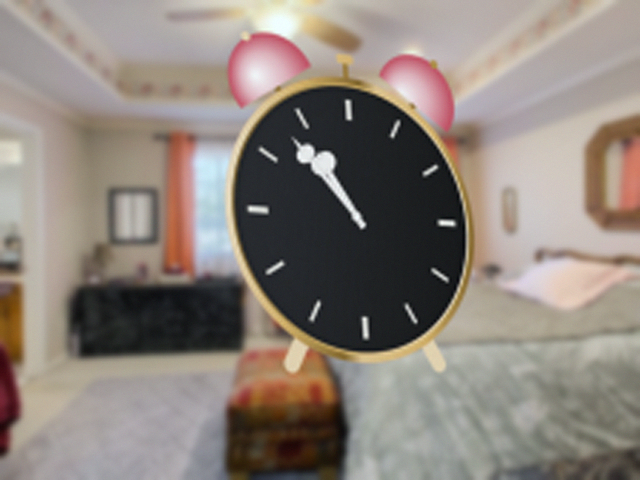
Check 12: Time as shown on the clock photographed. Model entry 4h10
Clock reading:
10h53
